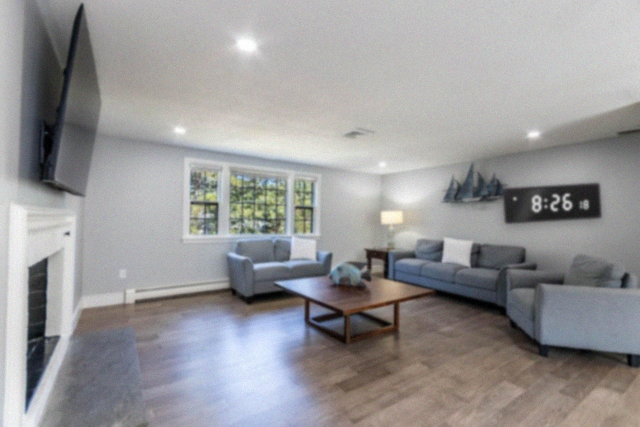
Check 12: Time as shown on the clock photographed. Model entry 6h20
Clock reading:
8h26
